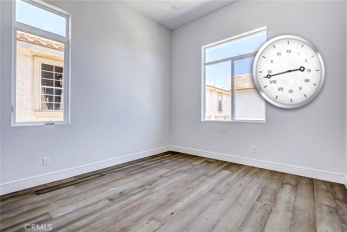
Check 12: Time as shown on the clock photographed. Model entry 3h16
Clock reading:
2h43
